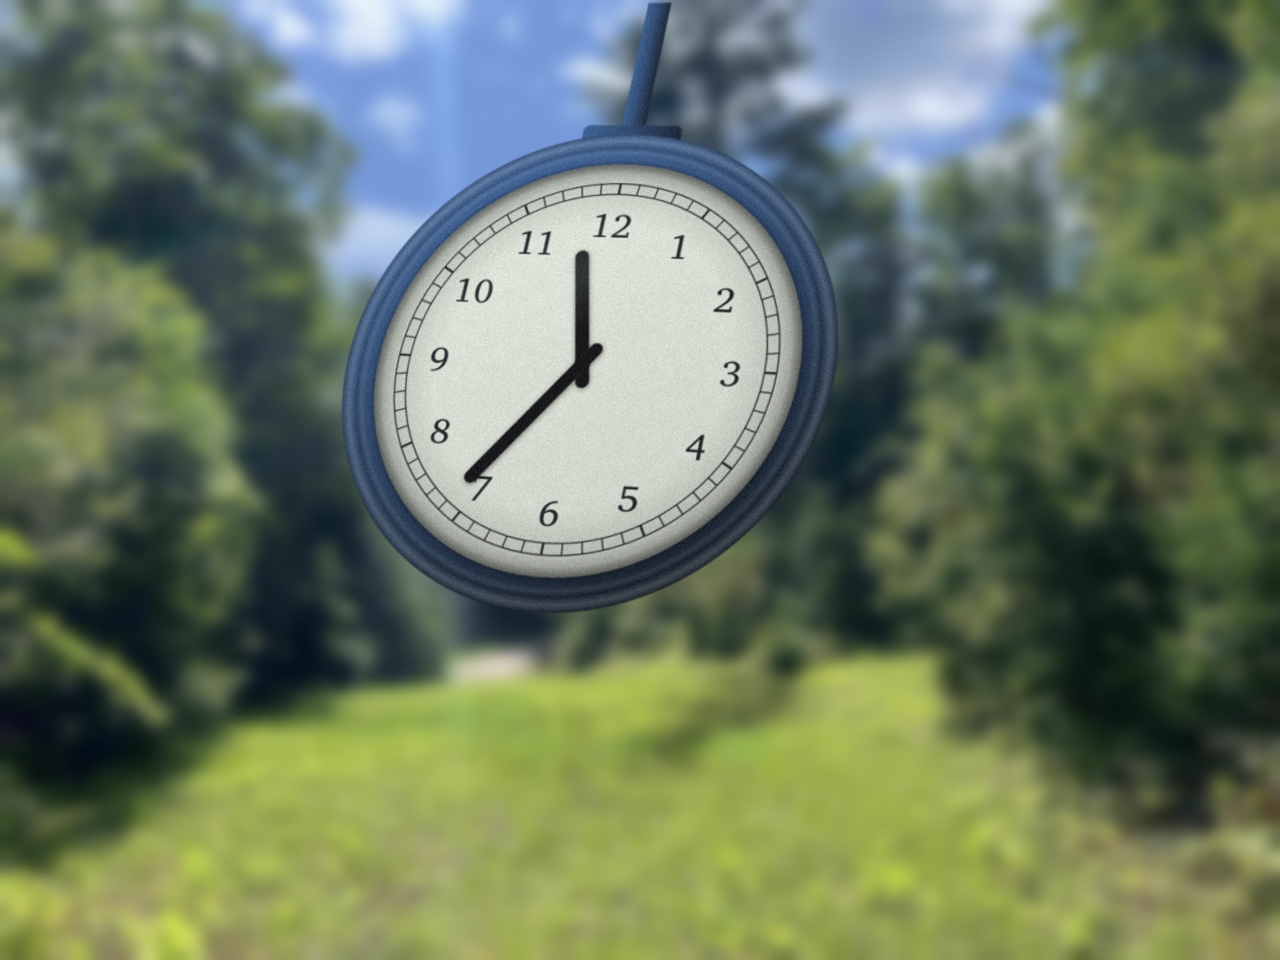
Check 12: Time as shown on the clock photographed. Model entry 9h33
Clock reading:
11h36
